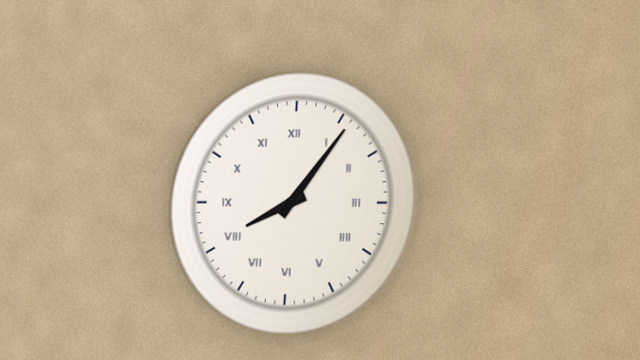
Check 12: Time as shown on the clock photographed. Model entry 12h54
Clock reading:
8h06
